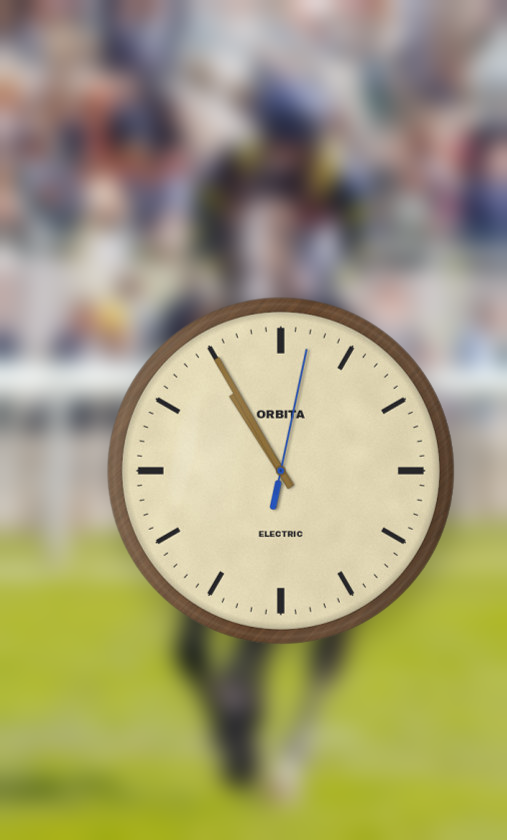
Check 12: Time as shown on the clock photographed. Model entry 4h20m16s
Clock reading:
10h55m02s
